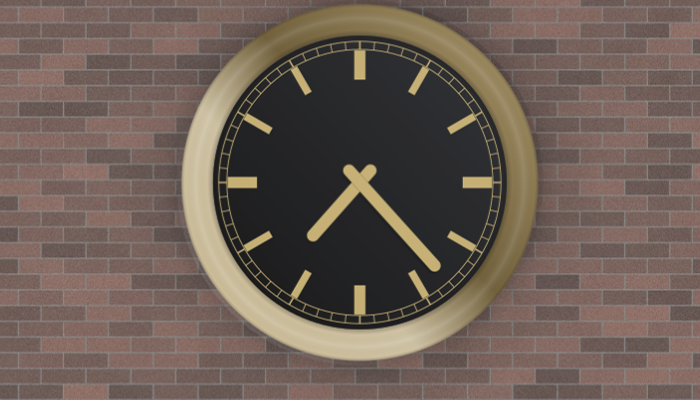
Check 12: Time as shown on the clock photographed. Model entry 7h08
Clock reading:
7h23
